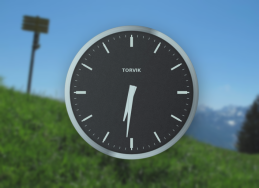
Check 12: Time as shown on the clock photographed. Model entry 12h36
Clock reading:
6h31
